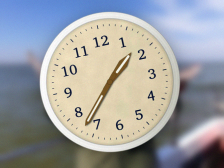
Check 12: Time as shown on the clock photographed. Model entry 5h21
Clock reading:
1h37
